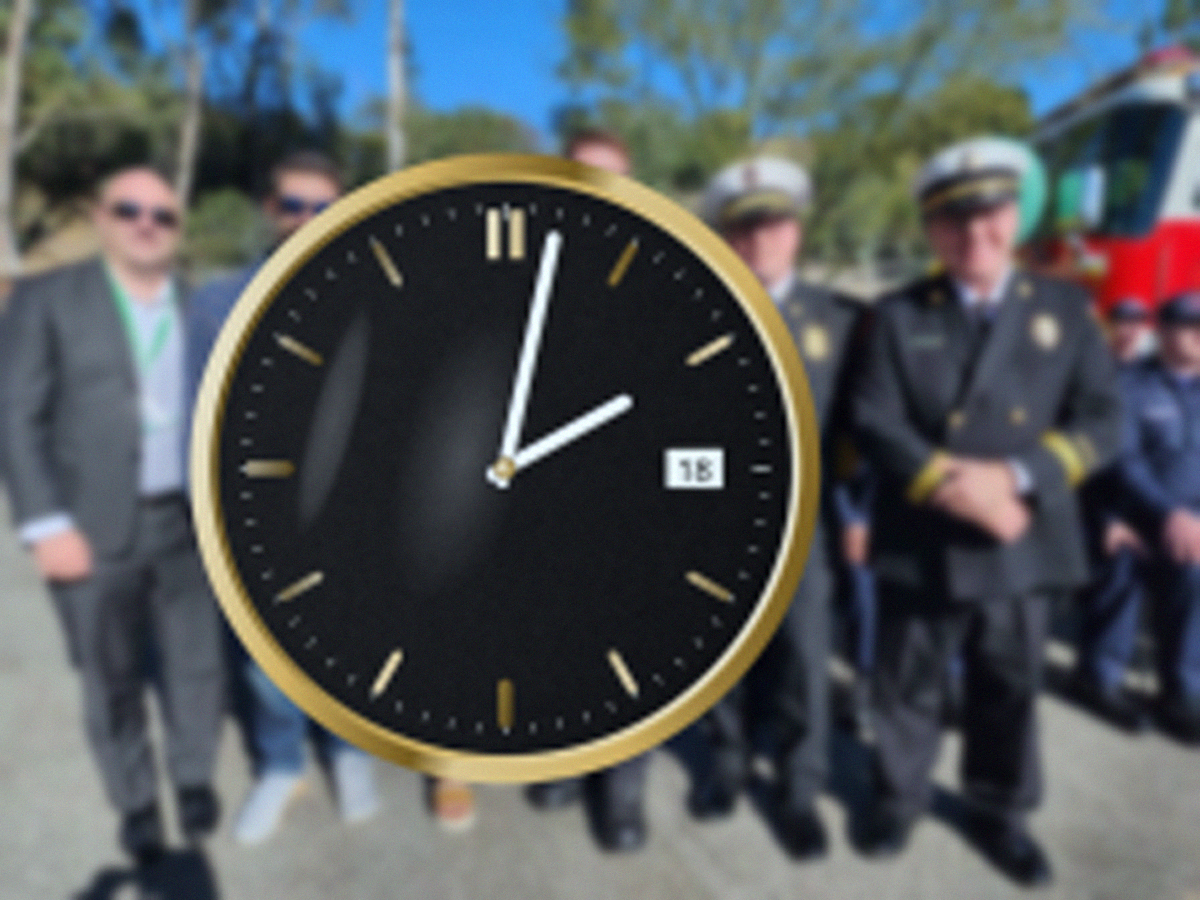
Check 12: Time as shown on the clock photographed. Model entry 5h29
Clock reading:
2h02
